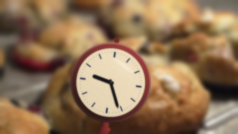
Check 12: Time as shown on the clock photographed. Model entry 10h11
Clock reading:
9h26
